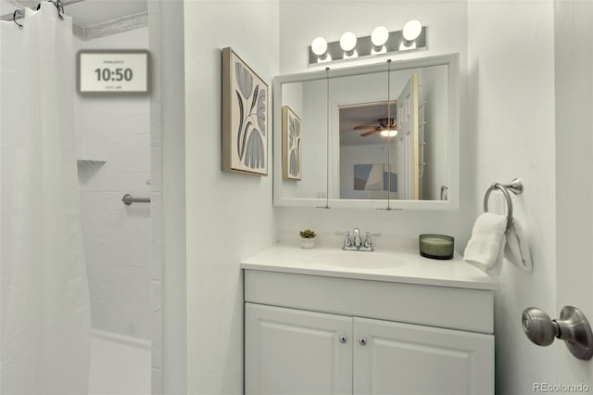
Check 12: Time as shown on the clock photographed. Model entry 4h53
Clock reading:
10h50
